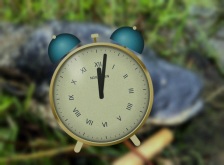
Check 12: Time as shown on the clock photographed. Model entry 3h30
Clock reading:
12h02
